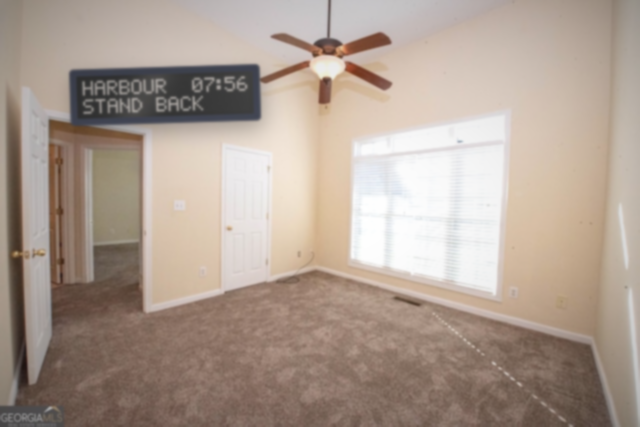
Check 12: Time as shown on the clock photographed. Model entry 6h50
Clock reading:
7h56
